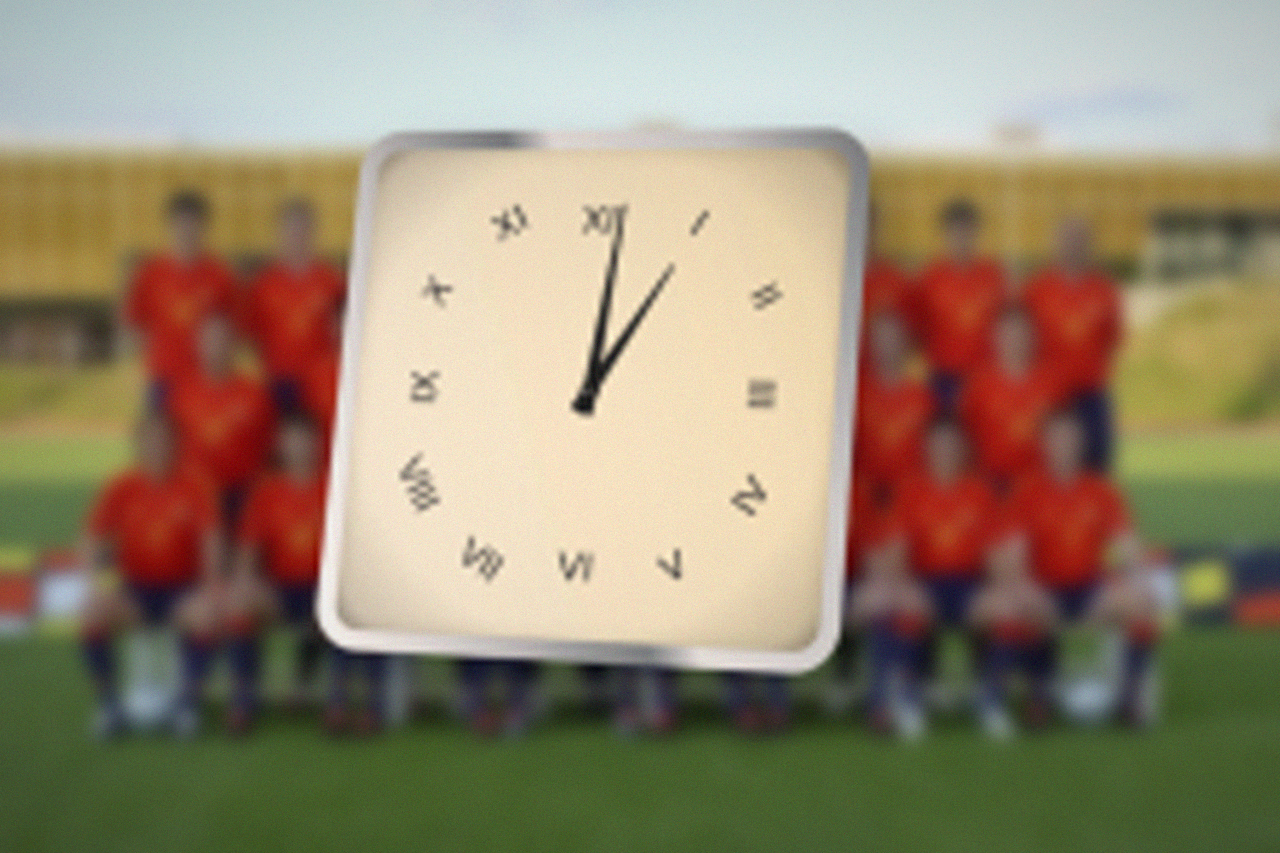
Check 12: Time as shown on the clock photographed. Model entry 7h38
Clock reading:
1h01
